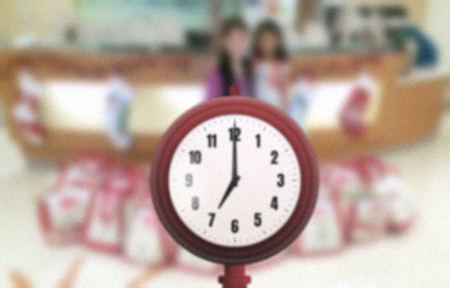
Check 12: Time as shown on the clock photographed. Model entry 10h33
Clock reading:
7h00
